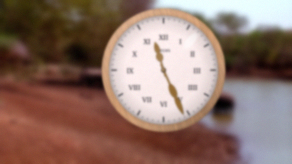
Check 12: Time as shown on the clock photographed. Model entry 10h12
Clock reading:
11h26
